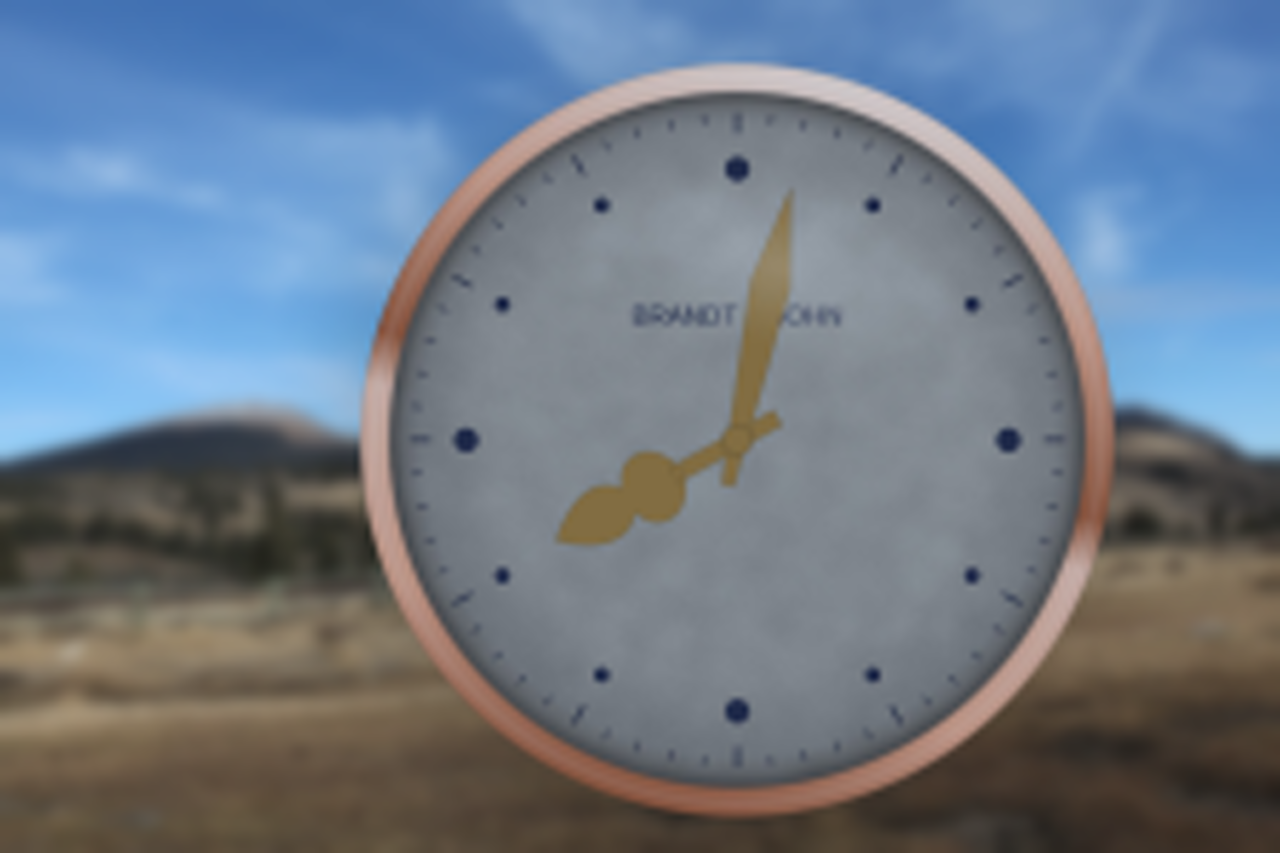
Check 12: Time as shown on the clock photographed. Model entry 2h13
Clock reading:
8h02
